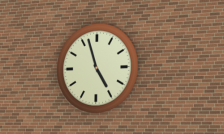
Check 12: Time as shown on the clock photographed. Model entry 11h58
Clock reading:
4h57
